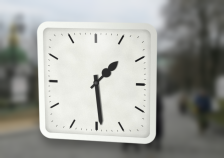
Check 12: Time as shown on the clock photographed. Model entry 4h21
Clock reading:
1h29
